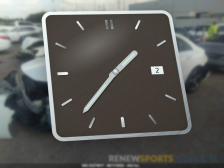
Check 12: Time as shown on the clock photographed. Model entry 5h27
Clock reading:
1h37
